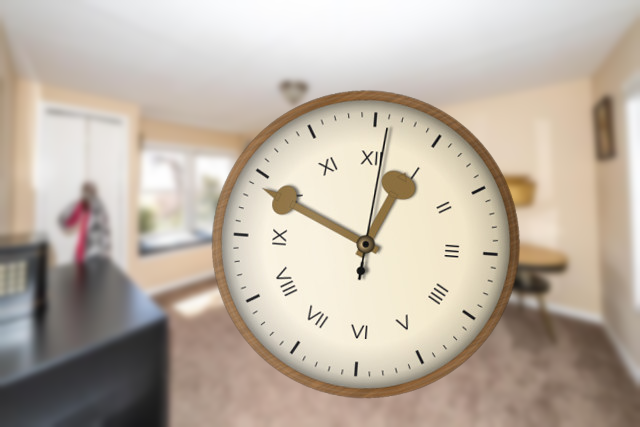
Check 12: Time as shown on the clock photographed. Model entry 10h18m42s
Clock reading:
12h49m01s
